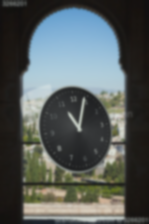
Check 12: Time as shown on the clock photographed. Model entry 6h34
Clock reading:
11h04
